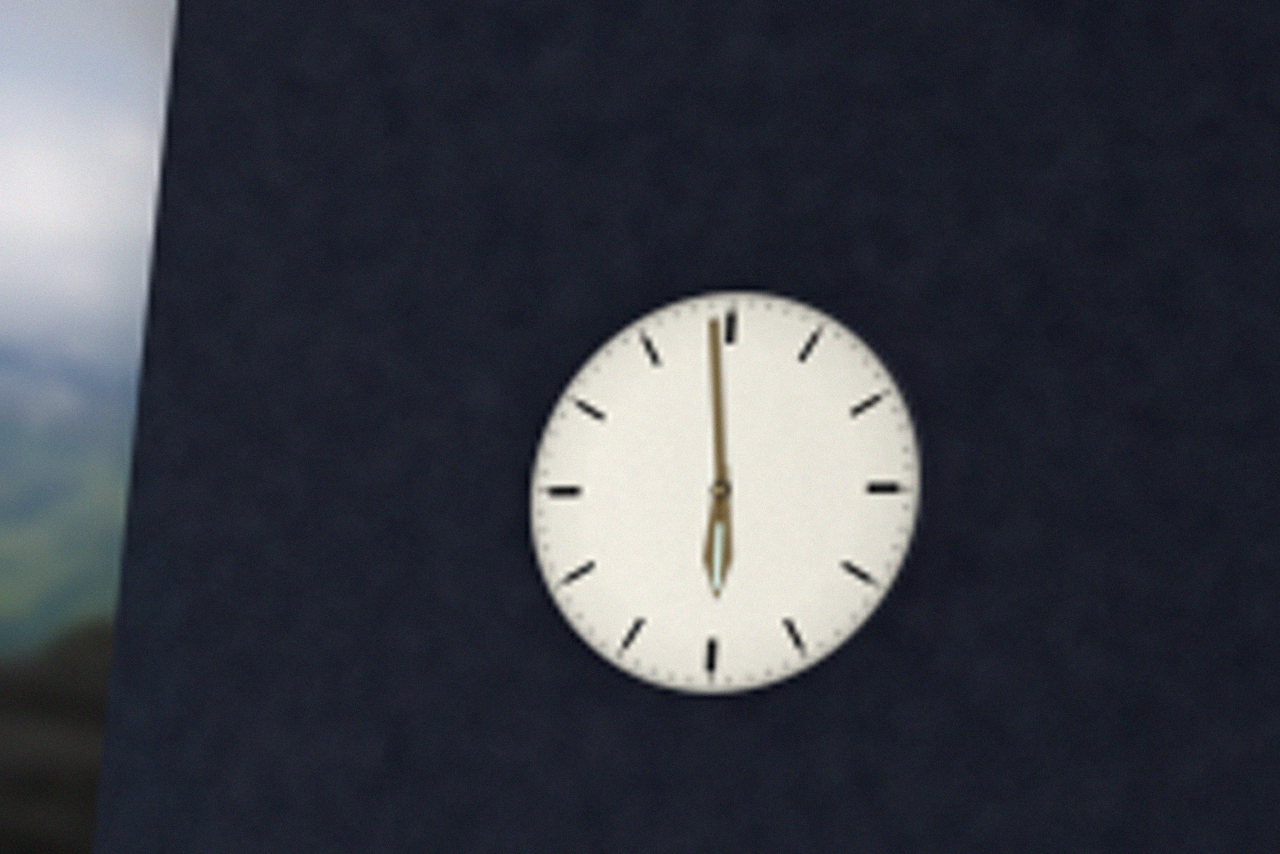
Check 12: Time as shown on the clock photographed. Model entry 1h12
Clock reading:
5h59
